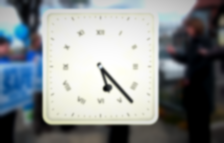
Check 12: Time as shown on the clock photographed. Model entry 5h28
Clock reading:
5h23
